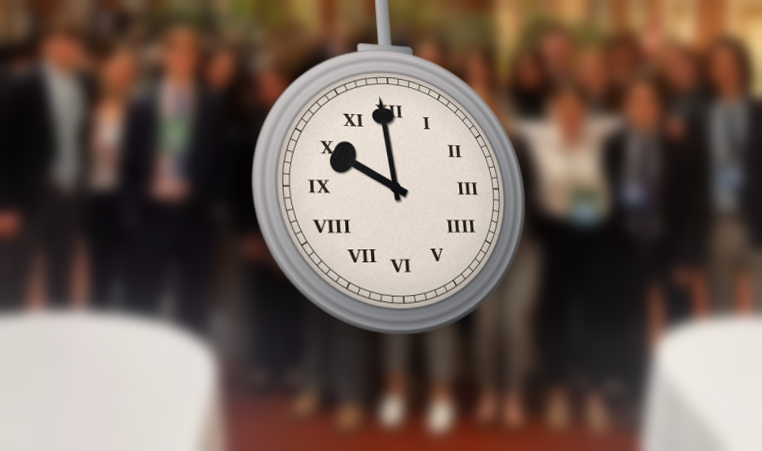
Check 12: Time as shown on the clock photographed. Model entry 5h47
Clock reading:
9h59
